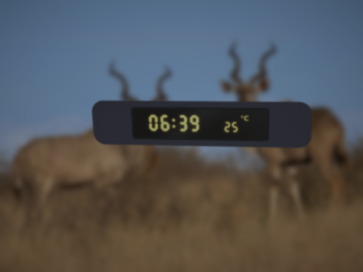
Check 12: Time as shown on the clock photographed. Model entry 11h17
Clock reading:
6h39
